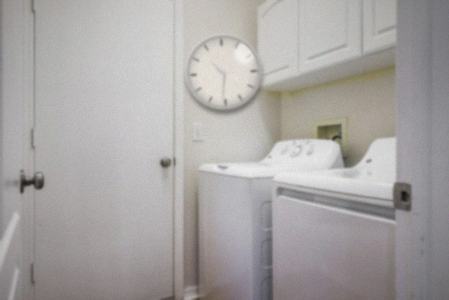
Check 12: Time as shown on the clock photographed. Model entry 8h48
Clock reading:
10h31
